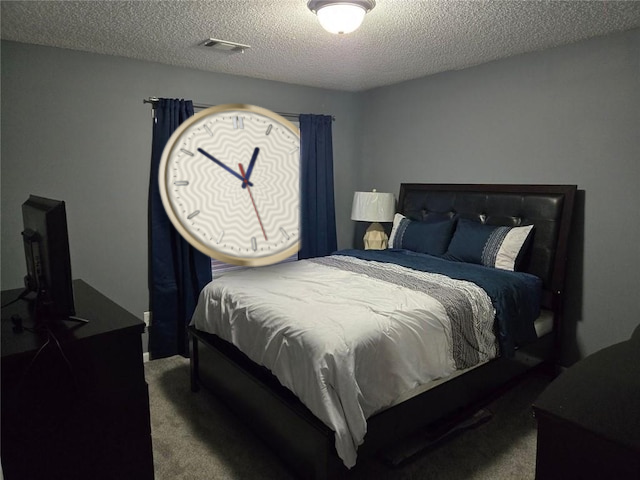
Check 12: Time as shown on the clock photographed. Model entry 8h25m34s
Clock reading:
12h51m28s
